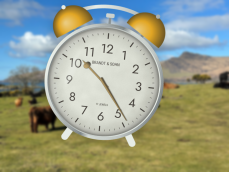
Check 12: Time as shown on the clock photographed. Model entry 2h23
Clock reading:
10h24
